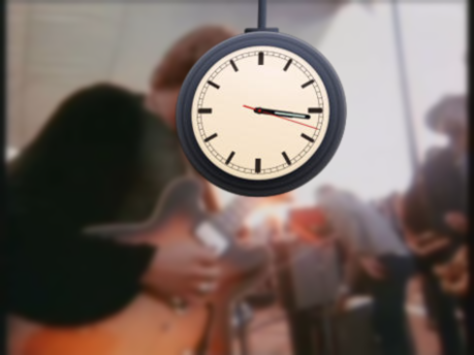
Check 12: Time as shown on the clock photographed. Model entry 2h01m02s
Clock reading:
3h16m18s
